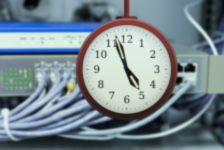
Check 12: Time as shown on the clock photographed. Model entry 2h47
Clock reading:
4h57
